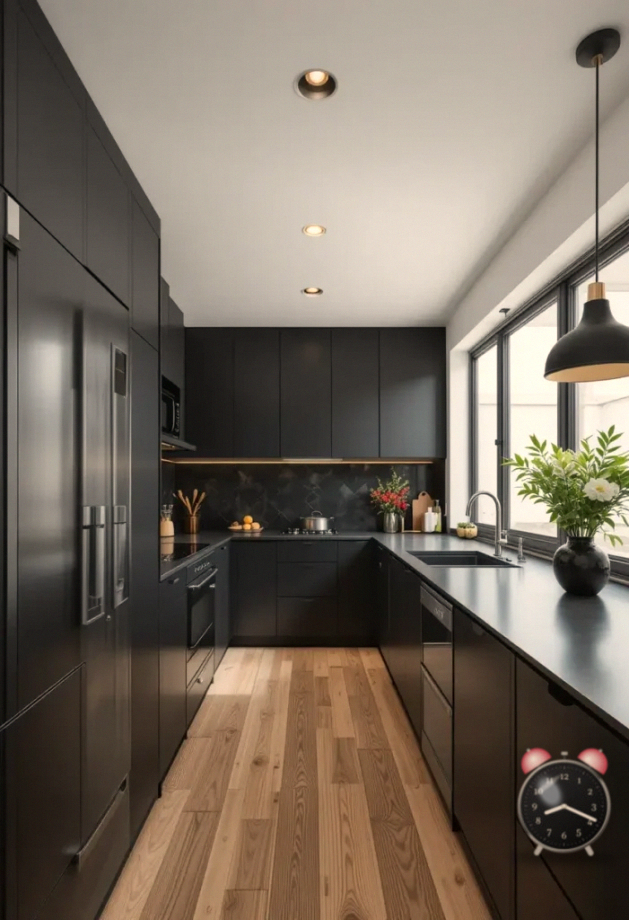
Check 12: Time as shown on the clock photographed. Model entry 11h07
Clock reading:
8h19
